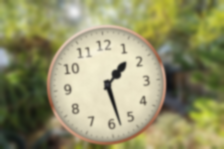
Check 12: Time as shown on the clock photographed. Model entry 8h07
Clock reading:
1h28
